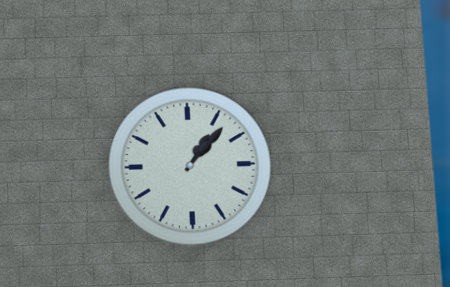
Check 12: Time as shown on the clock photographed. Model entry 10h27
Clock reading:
1h07
